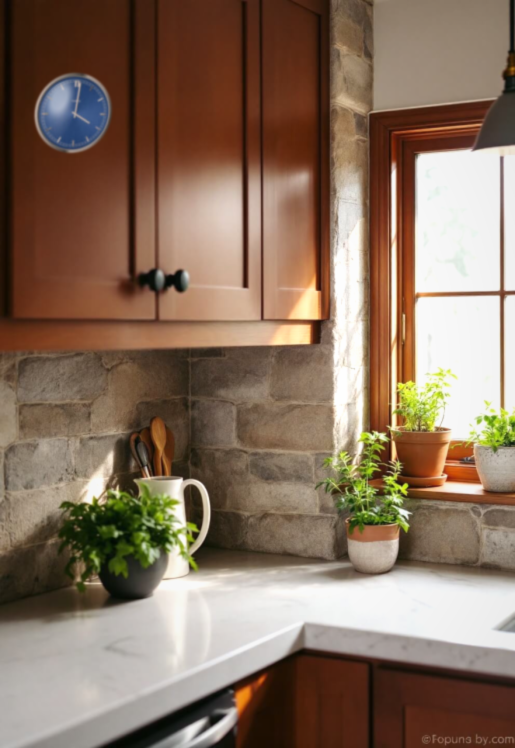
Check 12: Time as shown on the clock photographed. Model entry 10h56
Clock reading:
4h01
